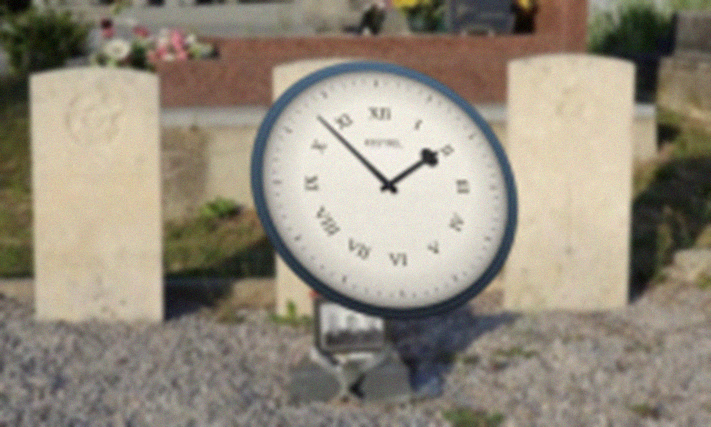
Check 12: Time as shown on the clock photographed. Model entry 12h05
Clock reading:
1h53
